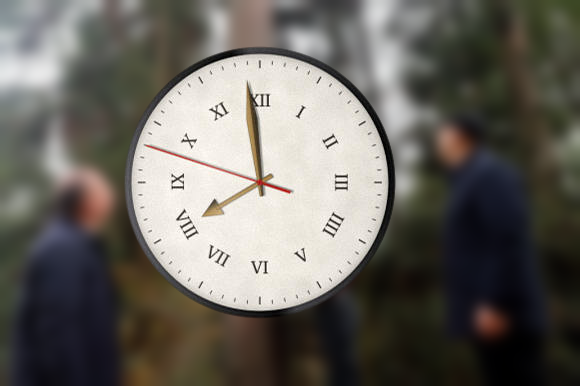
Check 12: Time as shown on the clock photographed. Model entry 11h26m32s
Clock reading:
7h58m48s
